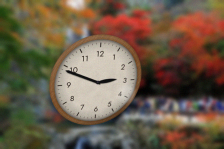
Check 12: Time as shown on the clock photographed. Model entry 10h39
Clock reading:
2h49
